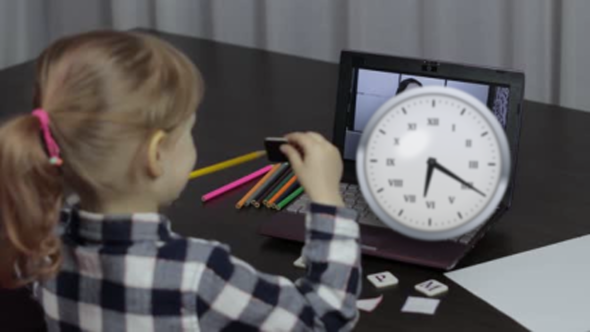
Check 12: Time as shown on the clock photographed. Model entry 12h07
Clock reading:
6h20
